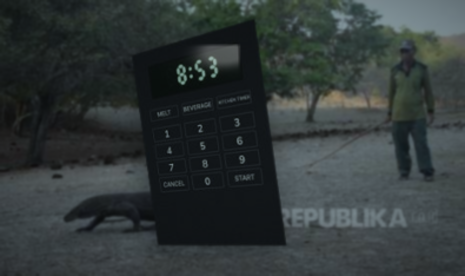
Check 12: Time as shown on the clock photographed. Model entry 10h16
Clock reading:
8h53
